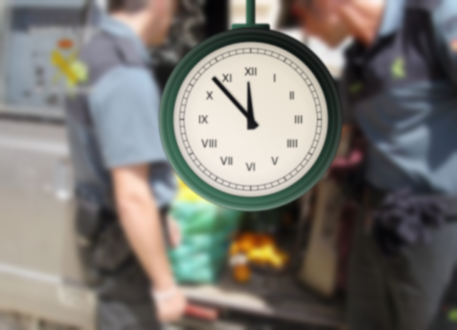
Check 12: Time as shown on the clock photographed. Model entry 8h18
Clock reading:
11h53
